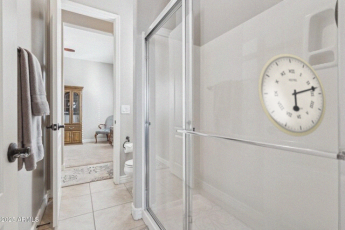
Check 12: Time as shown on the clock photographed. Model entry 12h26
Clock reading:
6h13
